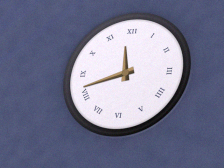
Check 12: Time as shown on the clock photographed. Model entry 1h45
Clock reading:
11h42
